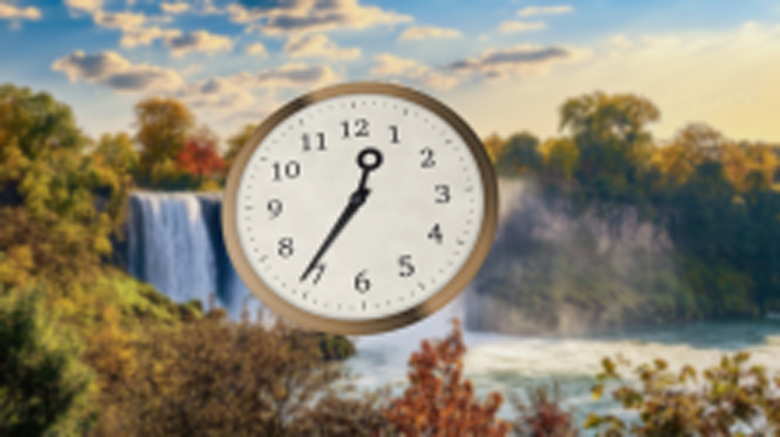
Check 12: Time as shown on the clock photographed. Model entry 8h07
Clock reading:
12h36
